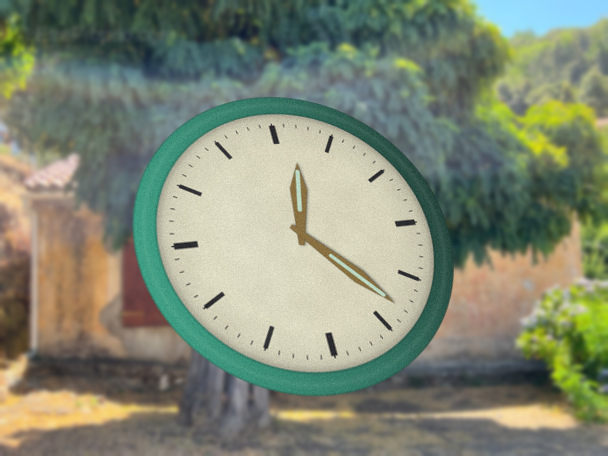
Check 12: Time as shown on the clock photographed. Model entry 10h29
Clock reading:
12h23
